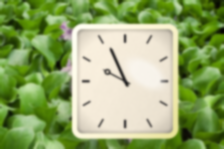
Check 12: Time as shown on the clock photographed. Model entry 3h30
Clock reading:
9h56
